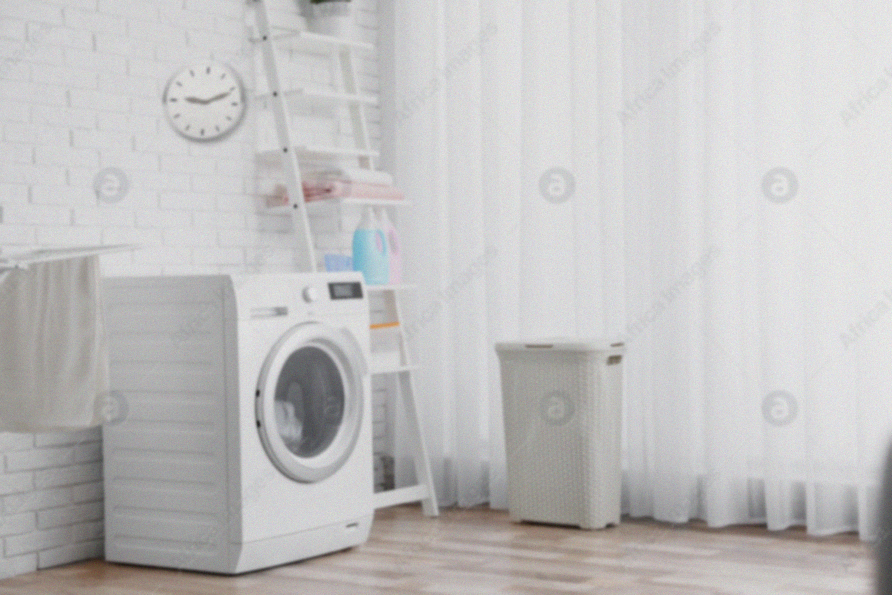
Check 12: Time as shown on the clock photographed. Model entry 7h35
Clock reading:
9h11
